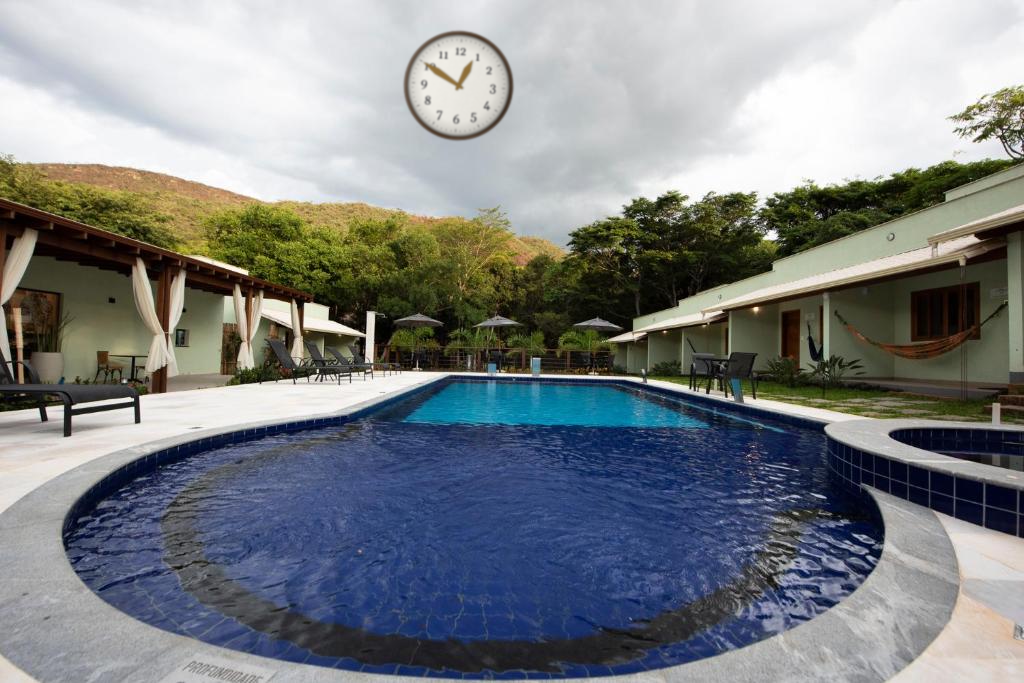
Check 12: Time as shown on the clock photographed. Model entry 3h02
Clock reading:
12h50
